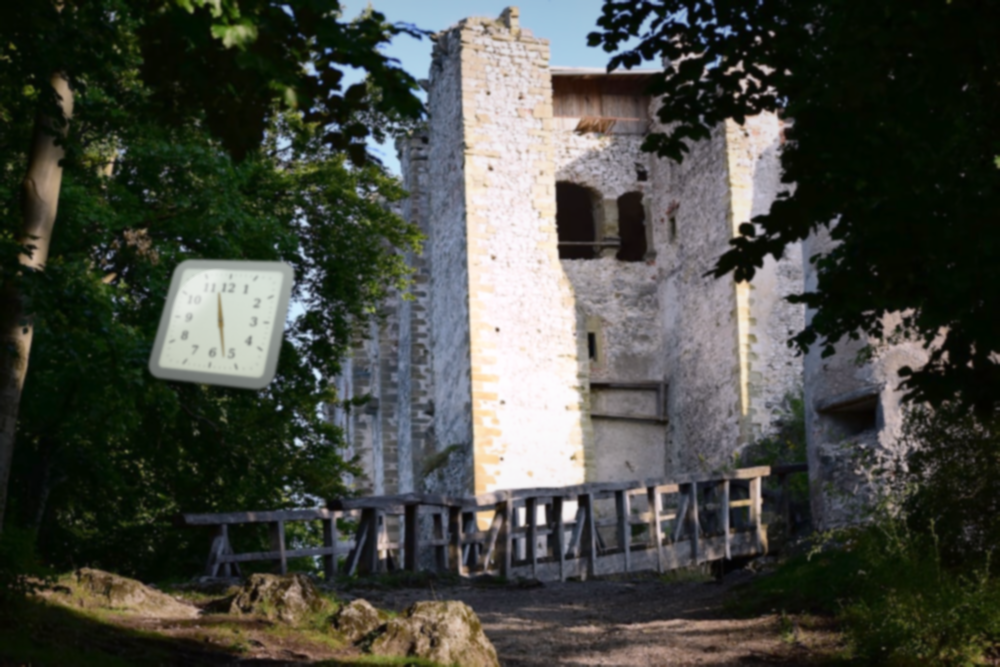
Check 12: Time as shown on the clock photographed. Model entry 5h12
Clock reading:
11h27
